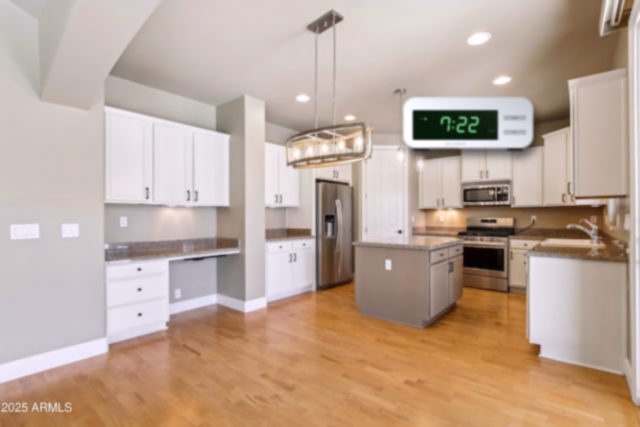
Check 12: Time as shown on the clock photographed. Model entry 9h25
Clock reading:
7h22
